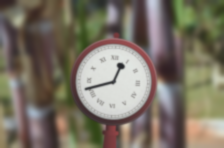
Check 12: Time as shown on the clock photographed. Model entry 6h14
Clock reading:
12h42
